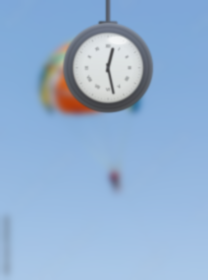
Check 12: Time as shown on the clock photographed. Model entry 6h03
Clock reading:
12h28
